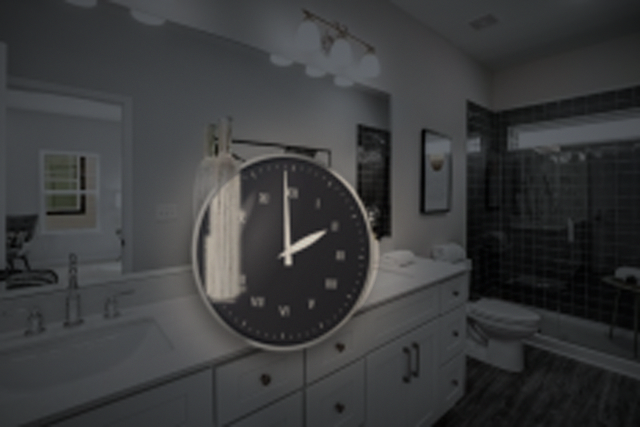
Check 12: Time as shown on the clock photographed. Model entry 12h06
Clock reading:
1h59
